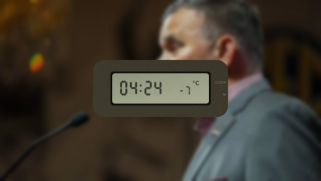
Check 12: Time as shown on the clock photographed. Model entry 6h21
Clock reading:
4h24
